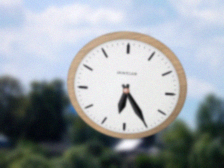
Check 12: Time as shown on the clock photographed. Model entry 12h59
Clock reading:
6h25
